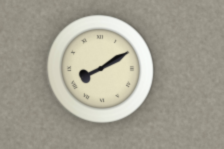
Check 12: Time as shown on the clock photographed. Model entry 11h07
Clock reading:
8h10
